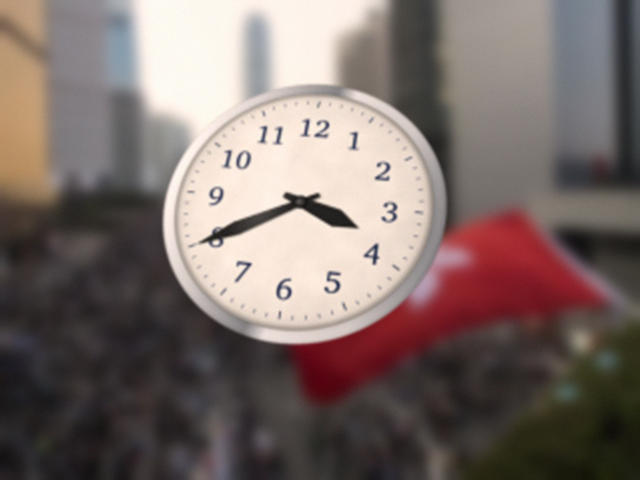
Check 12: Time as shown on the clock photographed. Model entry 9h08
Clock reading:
3h40
